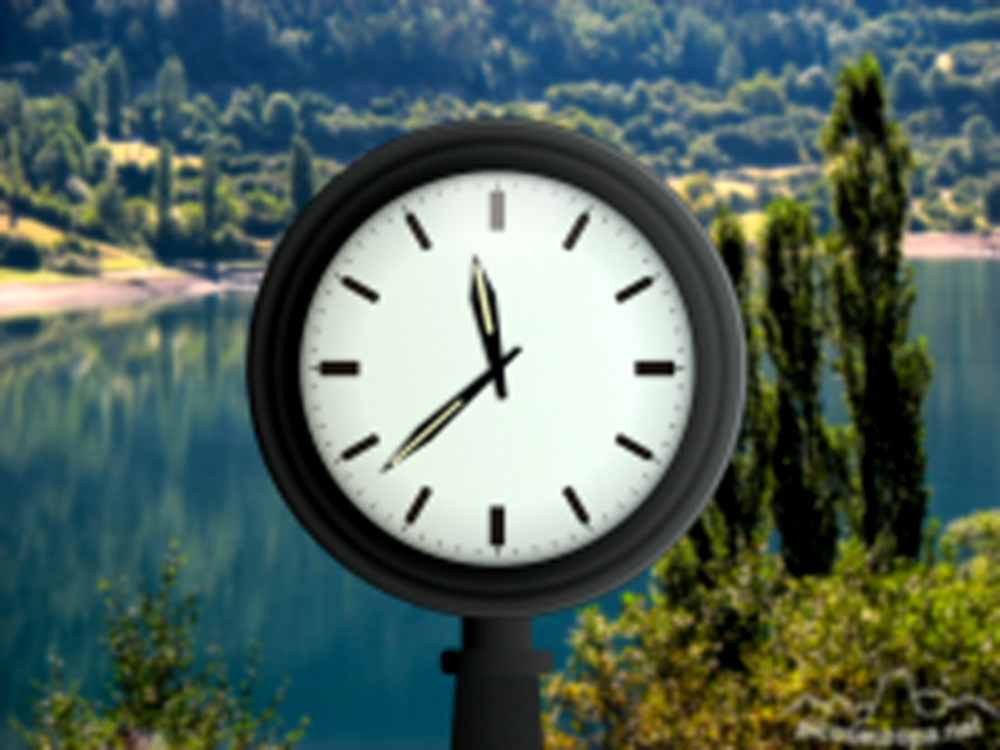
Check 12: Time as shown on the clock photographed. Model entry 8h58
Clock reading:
11h38
